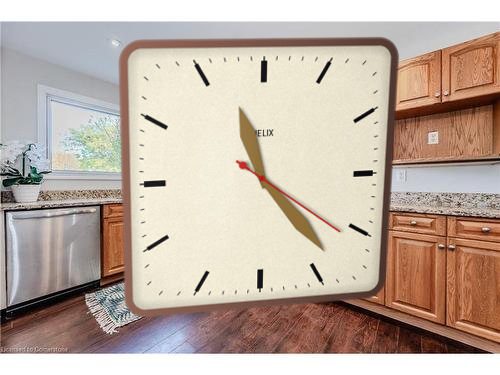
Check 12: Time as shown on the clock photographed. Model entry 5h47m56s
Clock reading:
11h23m21s
